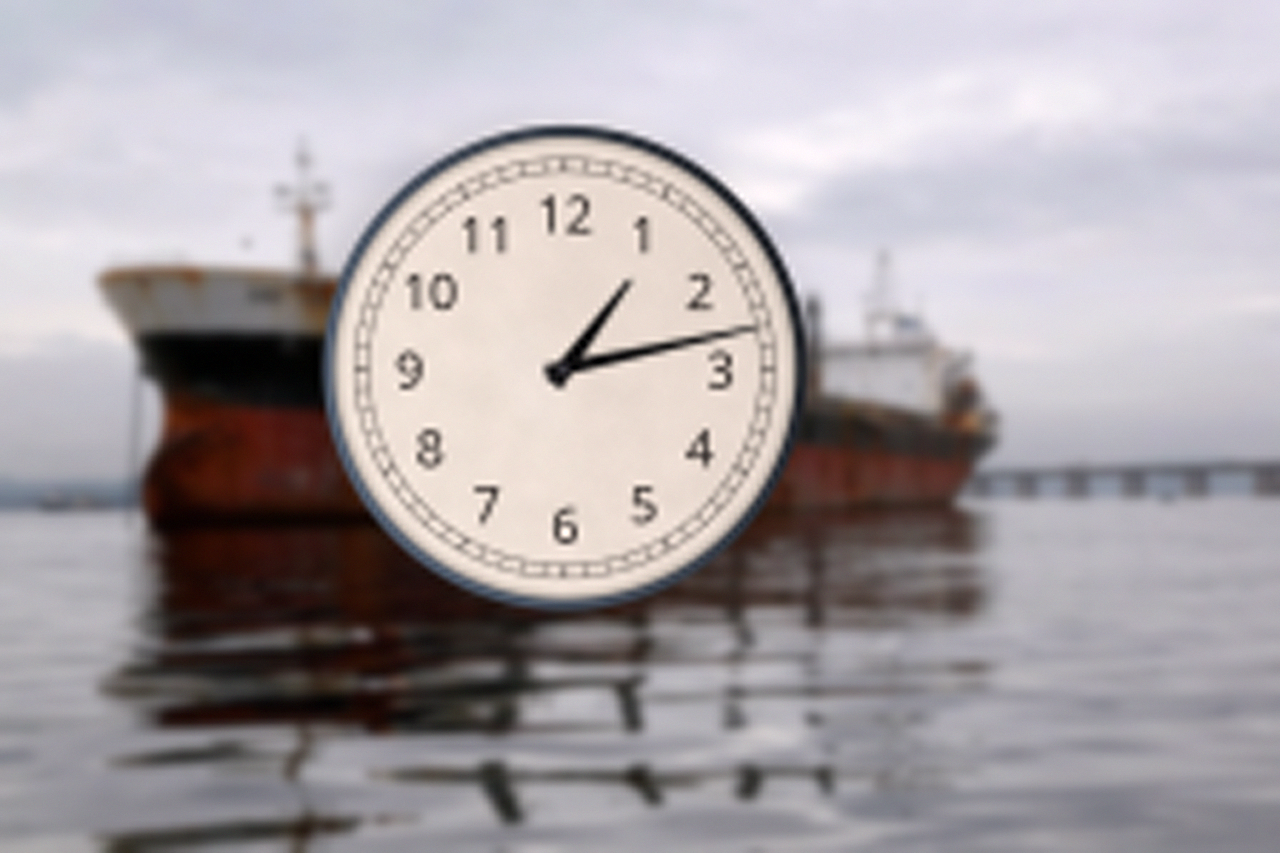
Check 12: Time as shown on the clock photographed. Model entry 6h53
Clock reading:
1h13
